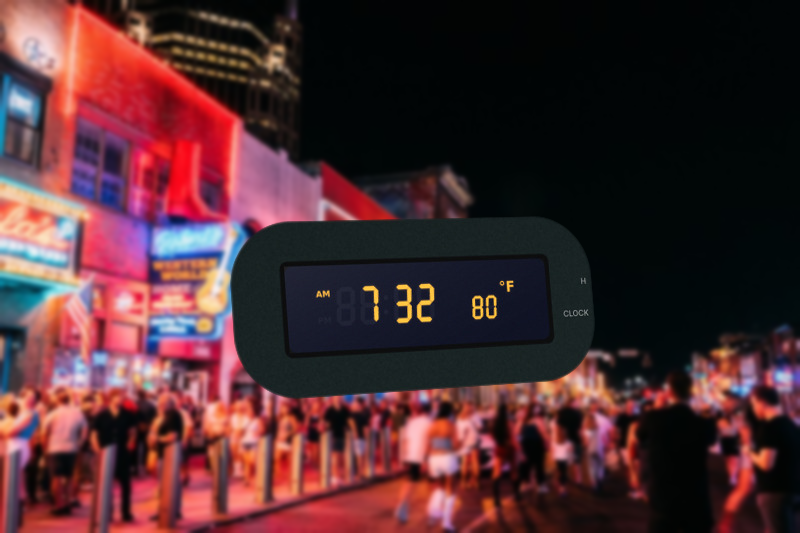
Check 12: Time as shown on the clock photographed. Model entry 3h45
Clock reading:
7h32
